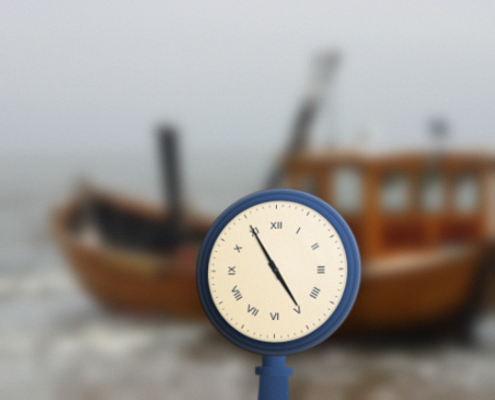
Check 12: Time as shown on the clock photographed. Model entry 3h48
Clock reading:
4h55
